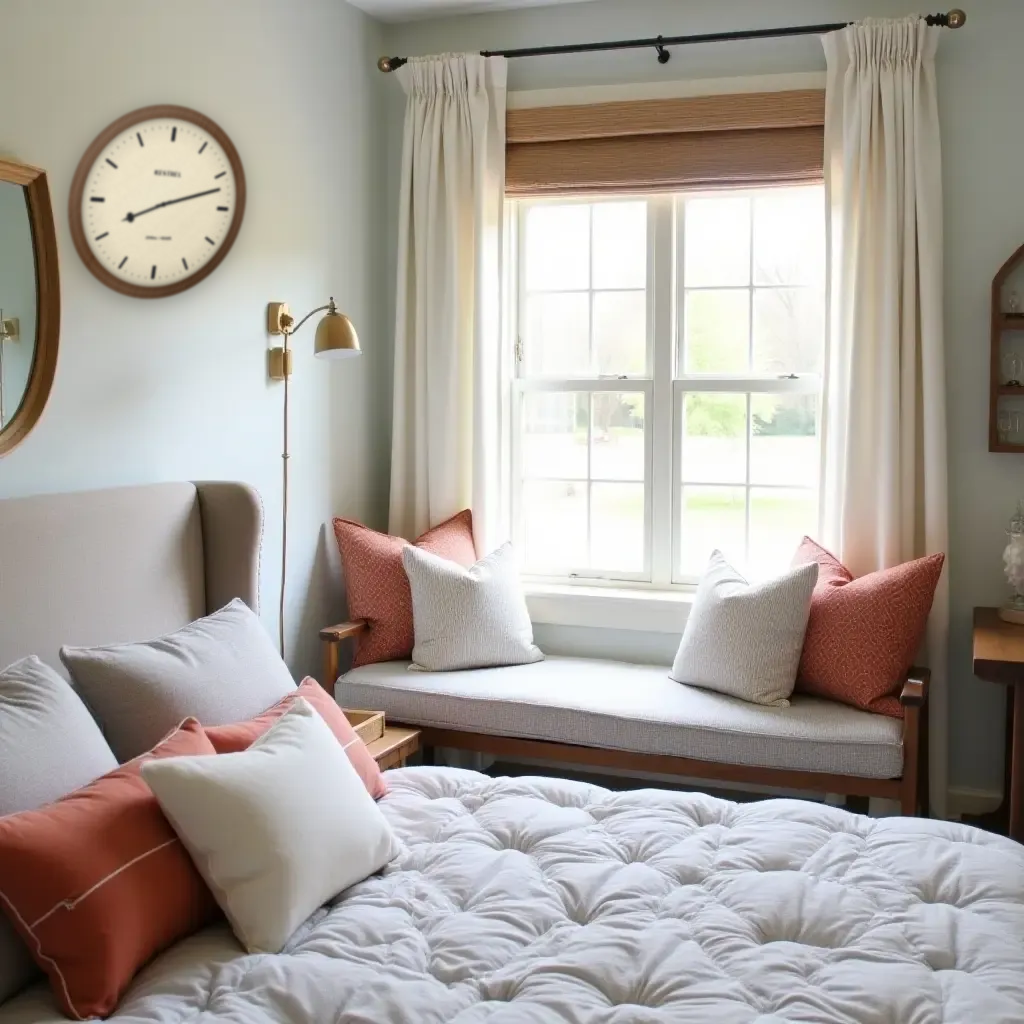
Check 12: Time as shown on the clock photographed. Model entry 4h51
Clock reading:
8h12
